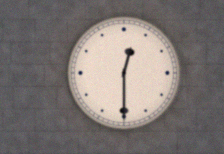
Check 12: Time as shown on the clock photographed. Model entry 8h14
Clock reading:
12h30
